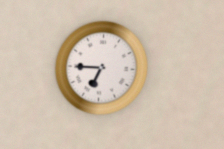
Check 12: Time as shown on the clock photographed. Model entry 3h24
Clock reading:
6h45
